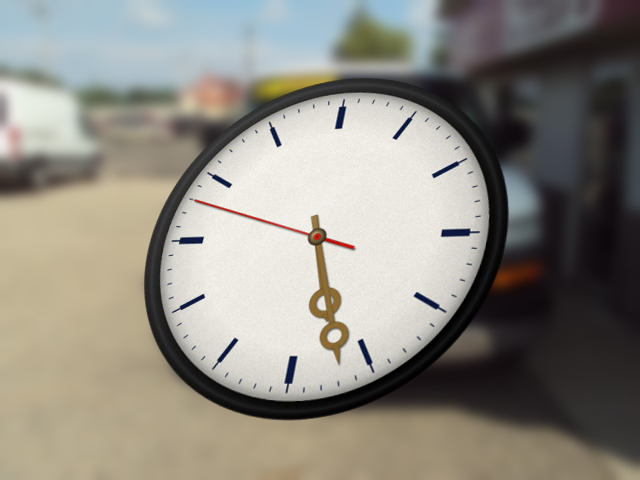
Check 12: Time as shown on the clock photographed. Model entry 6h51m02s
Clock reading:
5h26m48s
